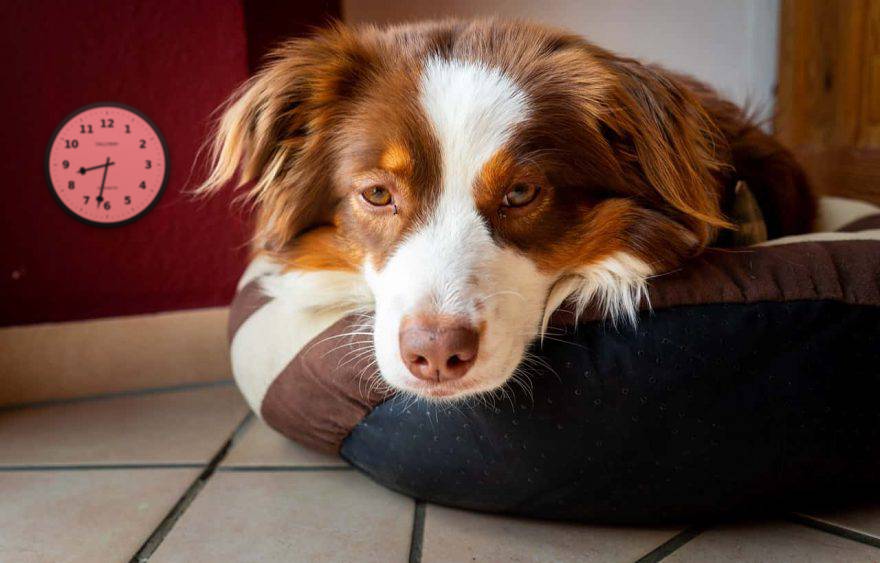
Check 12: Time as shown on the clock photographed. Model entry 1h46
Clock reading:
8h32
